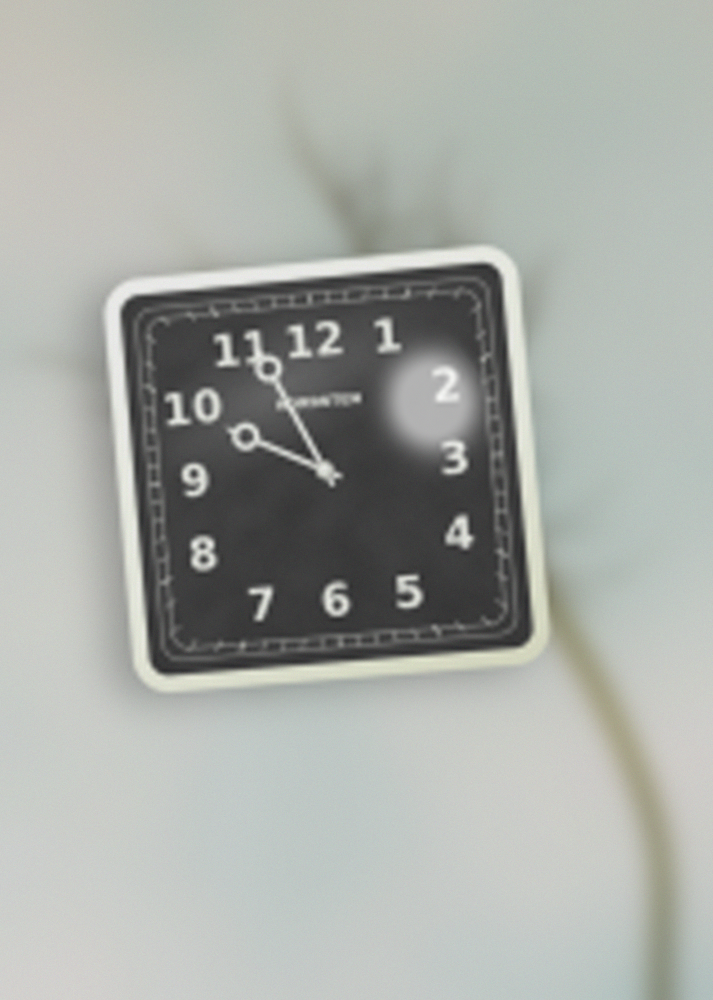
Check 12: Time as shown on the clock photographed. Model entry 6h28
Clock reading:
9h56
